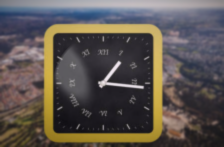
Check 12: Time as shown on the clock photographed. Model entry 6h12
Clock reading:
1h16
